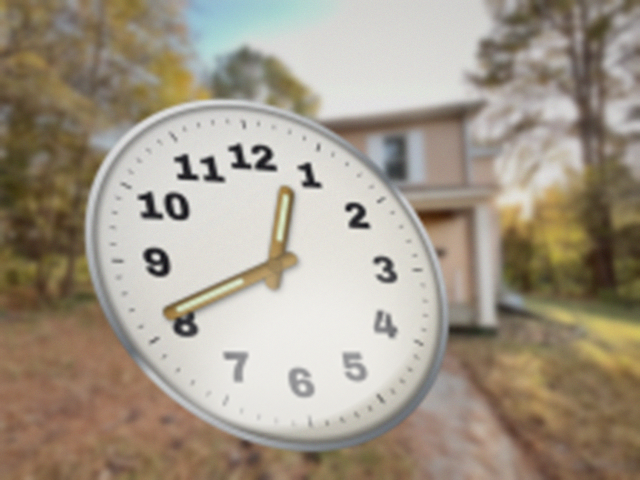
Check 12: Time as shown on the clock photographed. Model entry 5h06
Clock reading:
12h41
